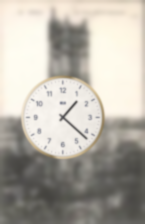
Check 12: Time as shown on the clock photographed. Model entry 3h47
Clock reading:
1h22
